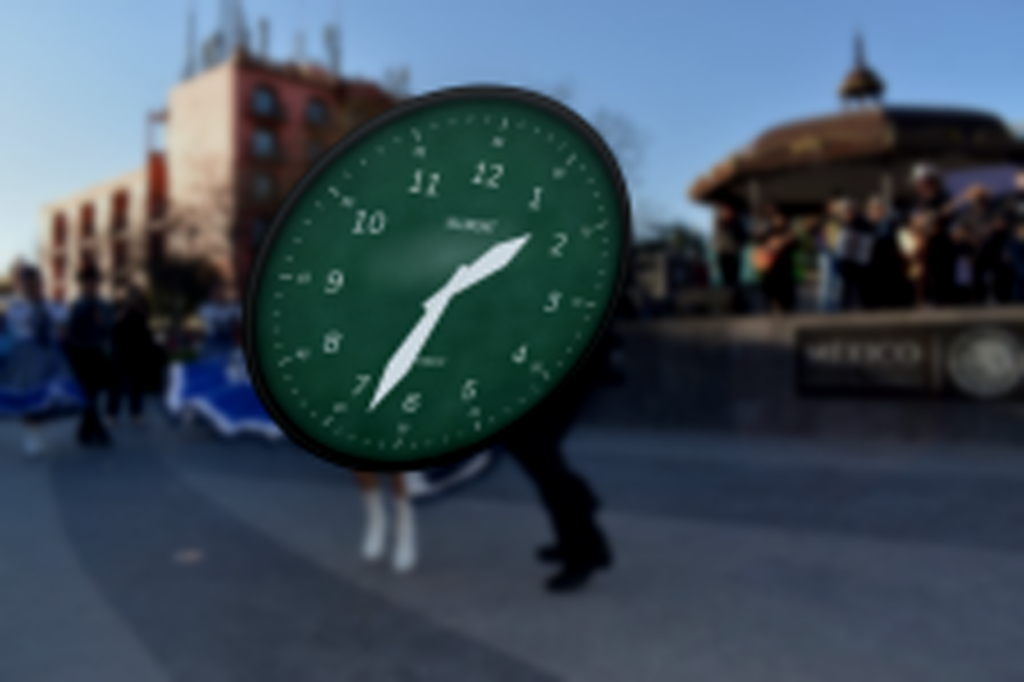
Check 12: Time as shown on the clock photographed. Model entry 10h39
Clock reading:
1h33
